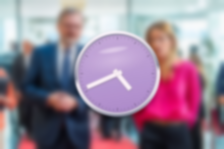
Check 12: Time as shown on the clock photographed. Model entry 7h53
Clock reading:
4h41
